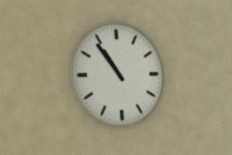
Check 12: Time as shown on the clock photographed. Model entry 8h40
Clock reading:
10h54
